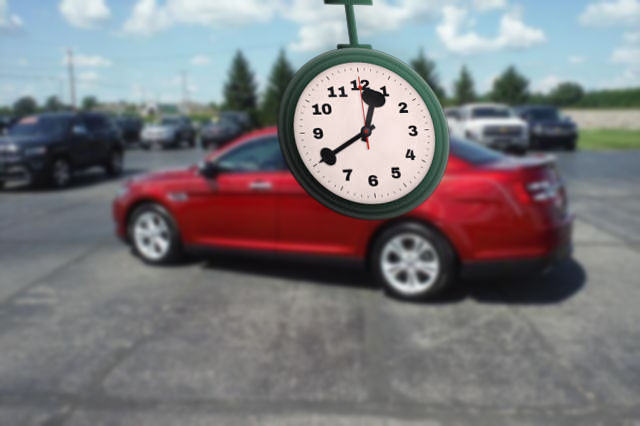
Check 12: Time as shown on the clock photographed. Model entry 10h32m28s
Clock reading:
12h40m00s
